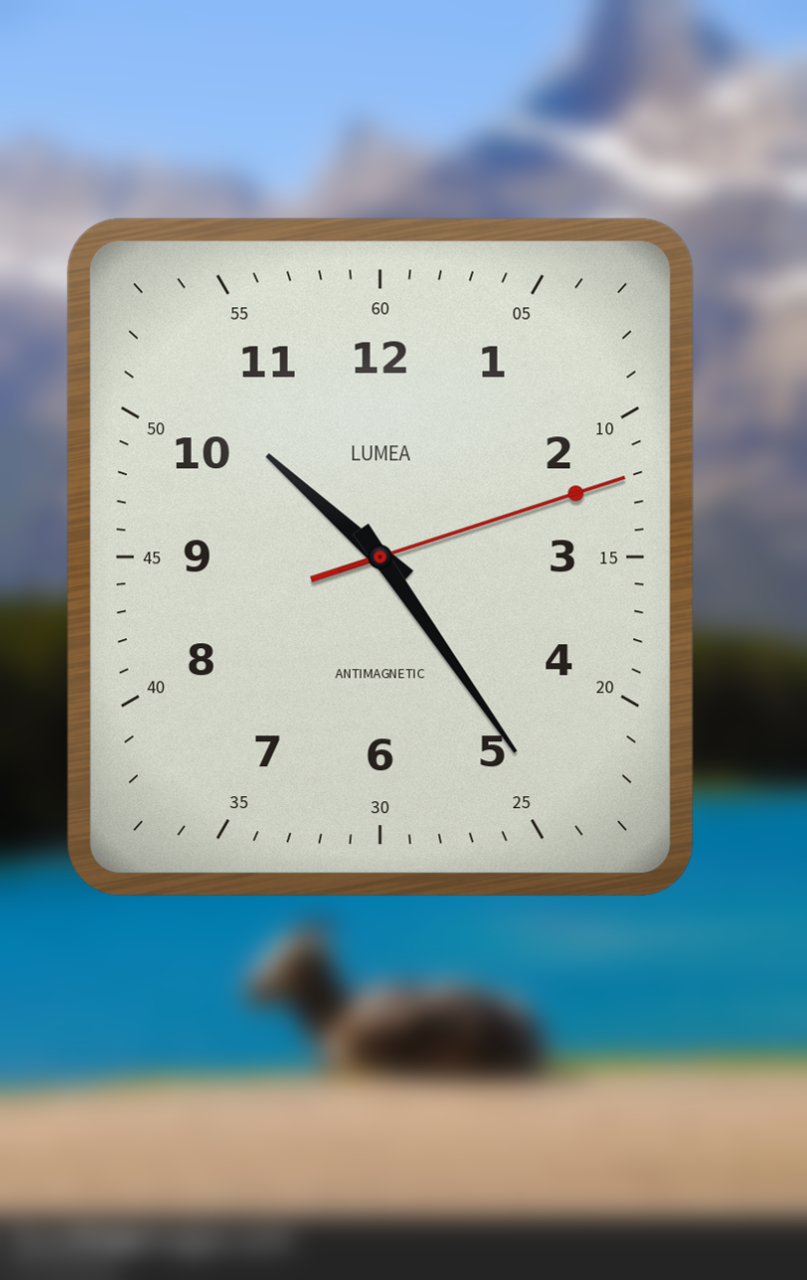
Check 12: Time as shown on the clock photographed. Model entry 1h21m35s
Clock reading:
10h24m12s
